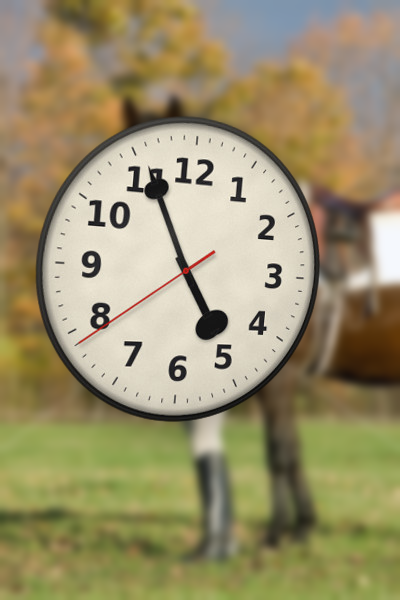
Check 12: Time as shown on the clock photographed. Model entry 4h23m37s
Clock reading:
4h55m39s
